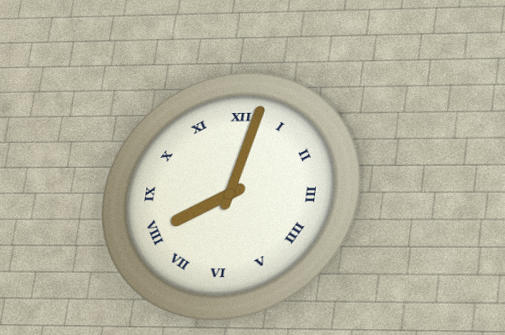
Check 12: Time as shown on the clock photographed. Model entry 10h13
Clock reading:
8h02
